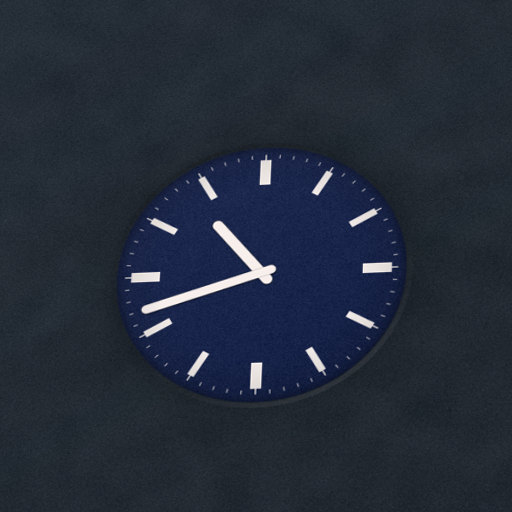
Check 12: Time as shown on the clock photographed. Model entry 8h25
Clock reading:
10h42
